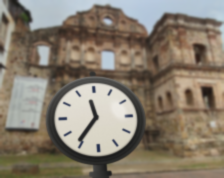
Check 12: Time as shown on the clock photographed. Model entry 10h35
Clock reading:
11h36
